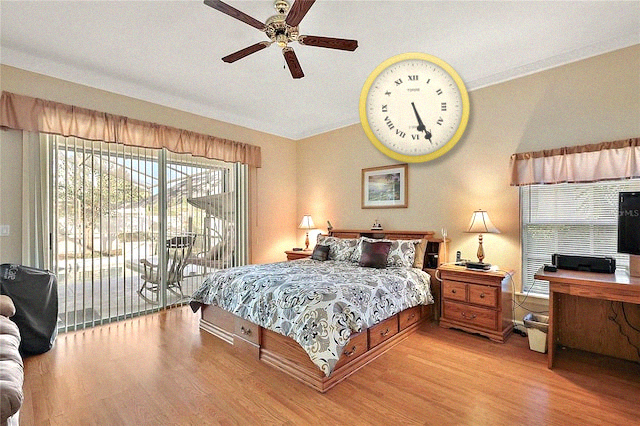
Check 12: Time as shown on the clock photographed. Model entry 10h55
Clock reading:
5h26
